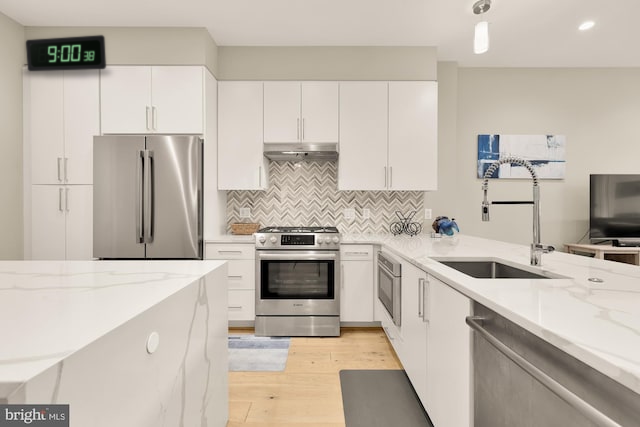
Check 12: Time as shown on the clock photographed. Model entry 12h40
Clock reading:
9h00
